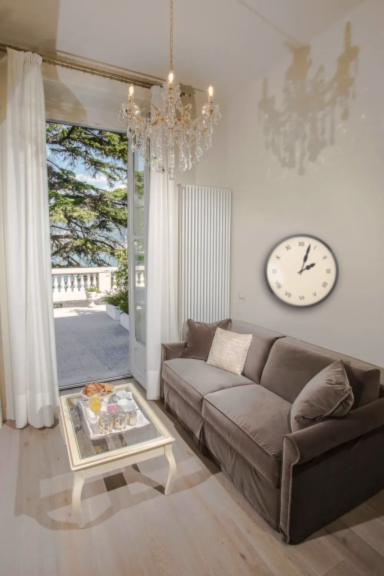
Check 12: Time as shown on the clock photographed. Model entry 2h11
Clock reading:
2h03
